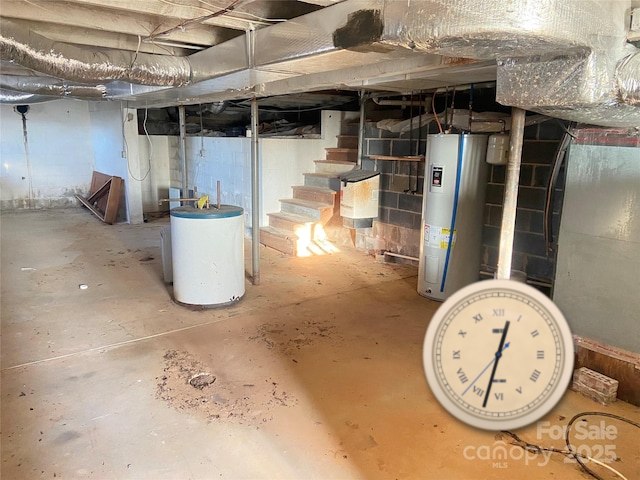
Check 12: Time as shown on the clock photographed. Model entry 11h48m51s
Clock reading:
12h32m37s
